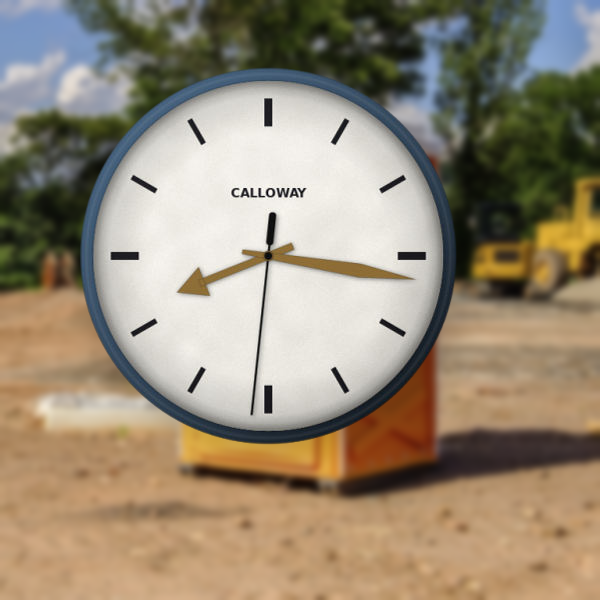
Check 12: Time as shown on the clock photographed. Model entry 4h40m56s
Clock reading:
8h16m31s
